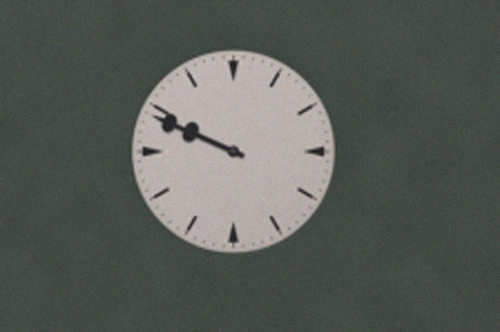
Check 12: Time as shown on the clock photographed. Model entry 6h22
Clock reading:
9h49
